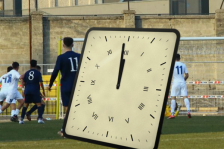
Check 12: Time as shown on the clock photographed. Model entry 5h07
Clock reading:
11h59
